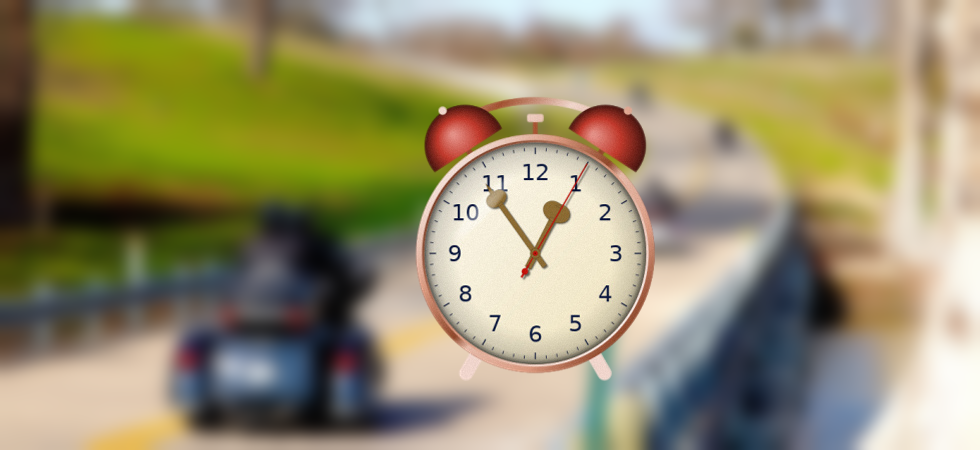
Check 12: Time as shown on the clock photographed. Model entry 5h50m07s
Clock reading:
12h54m05s
